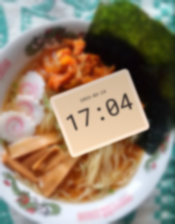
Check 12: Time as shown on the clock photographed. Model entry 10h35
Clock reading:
17h04
